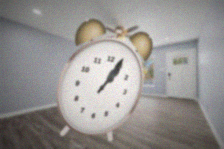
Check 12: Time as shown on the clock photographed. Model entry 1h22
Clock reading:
1h04
